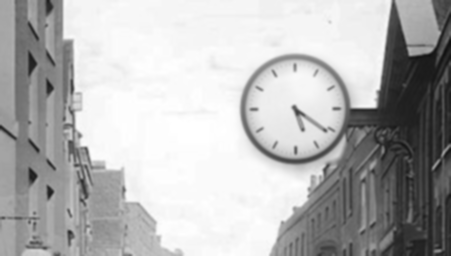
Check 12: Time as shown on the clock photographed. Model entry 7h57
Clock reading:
5h21
